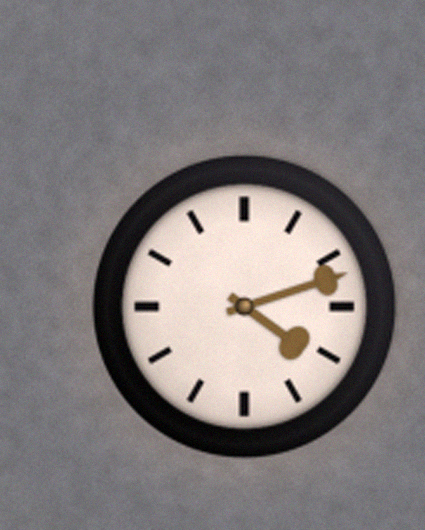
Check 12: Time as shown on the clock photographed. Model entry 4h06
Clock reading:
4h12
